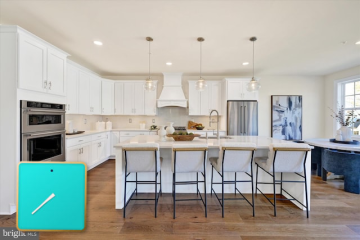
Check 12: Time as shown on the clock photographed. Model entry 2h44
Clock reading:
7h38
